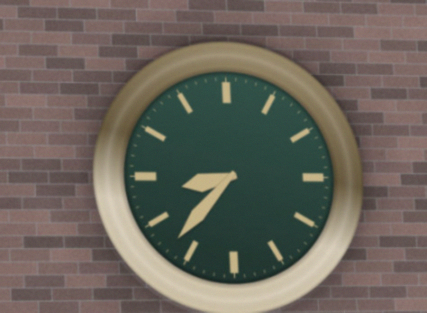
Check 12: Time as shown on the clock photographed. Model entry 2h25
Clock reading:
8h37
